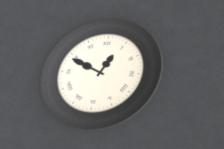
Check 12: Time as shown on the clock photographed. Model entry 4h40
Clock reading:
12h49
